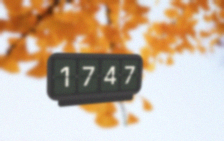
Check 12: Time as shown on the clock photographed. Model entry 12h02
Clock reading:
17h47
